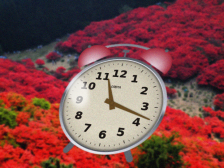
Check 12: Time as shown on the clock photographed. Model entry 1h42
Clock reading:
11h18
